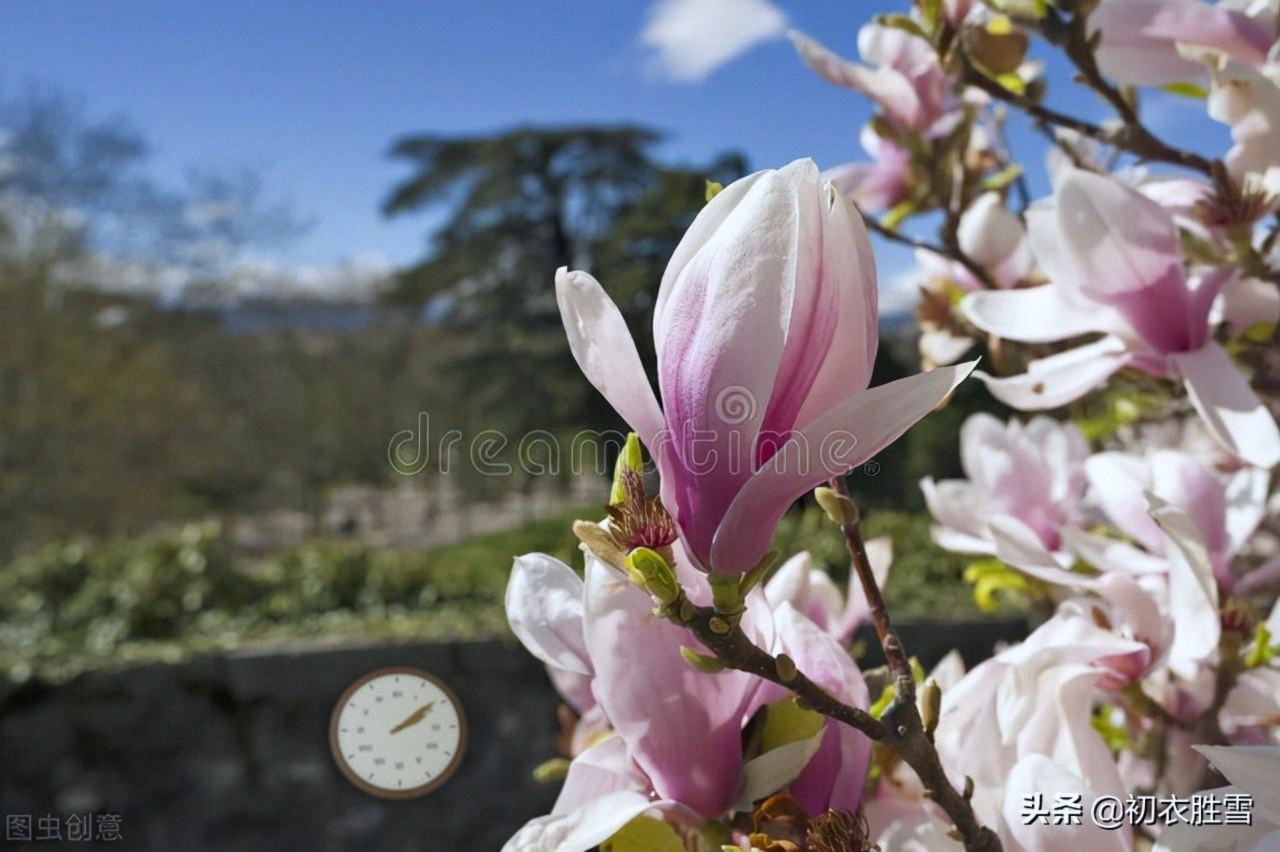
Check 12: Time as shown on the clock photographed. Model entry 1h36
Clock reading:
2h09
